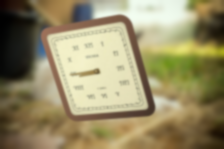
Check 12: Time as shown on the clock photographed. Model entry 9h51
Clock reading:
8h45
